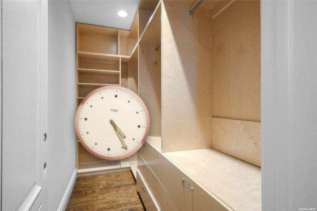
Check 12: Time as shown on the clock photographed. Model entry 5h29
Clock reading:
4h24
